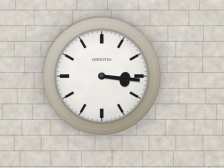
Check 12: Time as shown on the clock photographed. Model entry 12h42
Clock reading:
3h16
